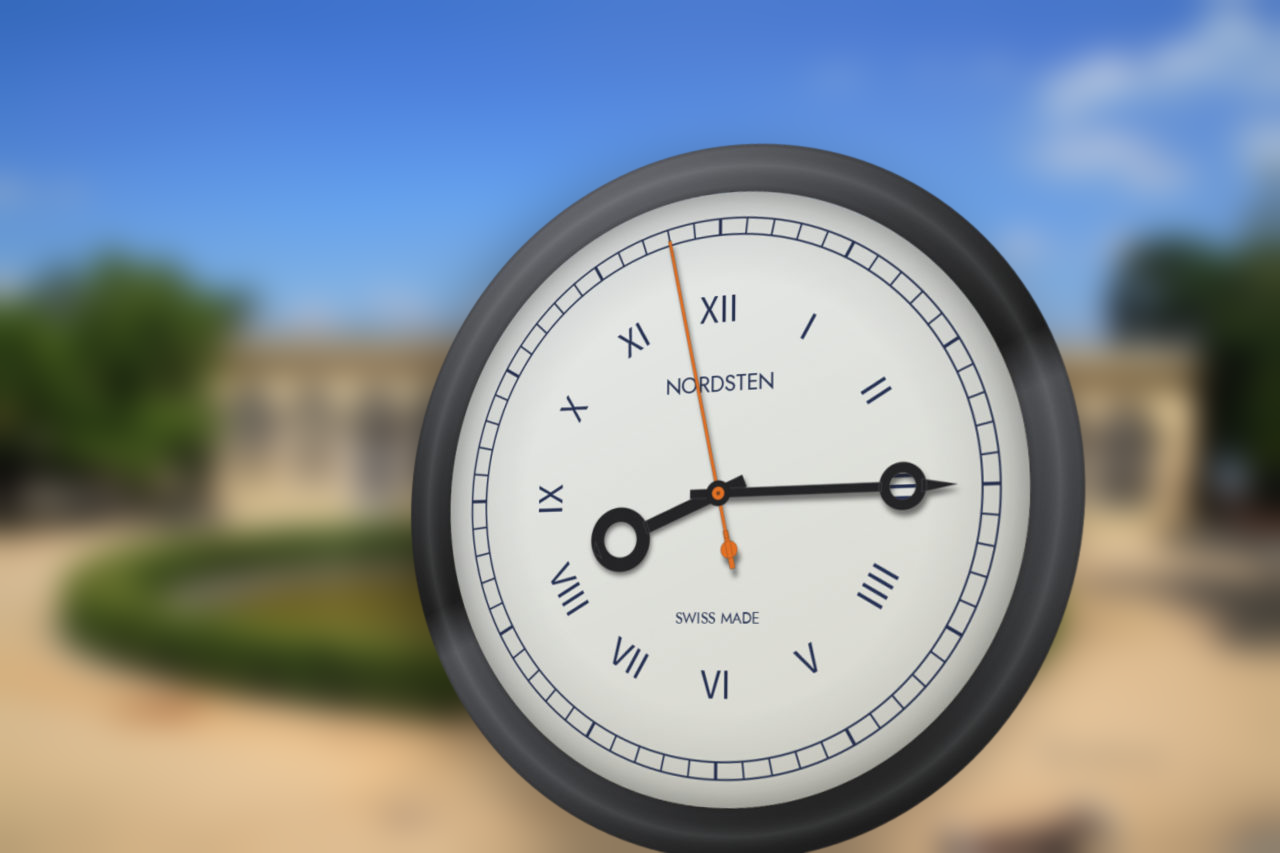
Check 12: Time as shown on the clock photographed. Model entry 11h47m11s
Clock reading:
8h14m58s
